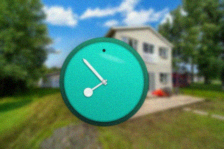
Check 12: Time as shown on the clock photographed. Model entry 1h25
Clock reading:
7h53
